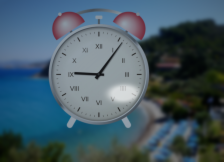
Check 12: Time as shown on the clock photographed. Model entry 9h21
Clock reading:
9h06
